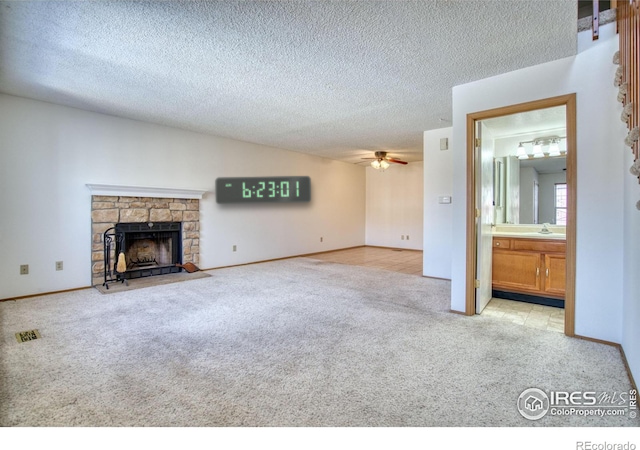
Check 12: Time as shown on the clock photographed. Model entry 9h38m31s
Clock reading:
6h23m01s
